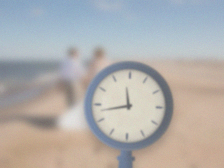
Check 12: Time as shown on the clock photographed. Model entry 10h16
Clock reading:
11h43
